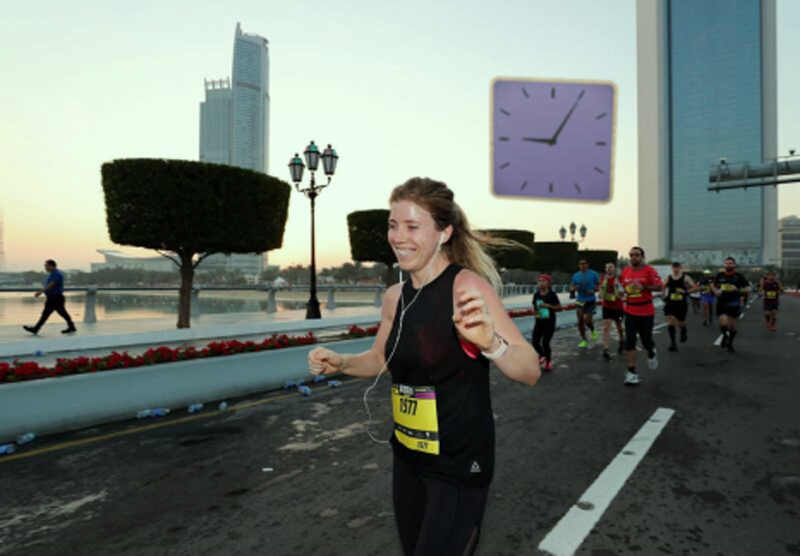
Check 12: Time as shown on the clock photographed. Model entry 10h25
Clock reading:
9h05
